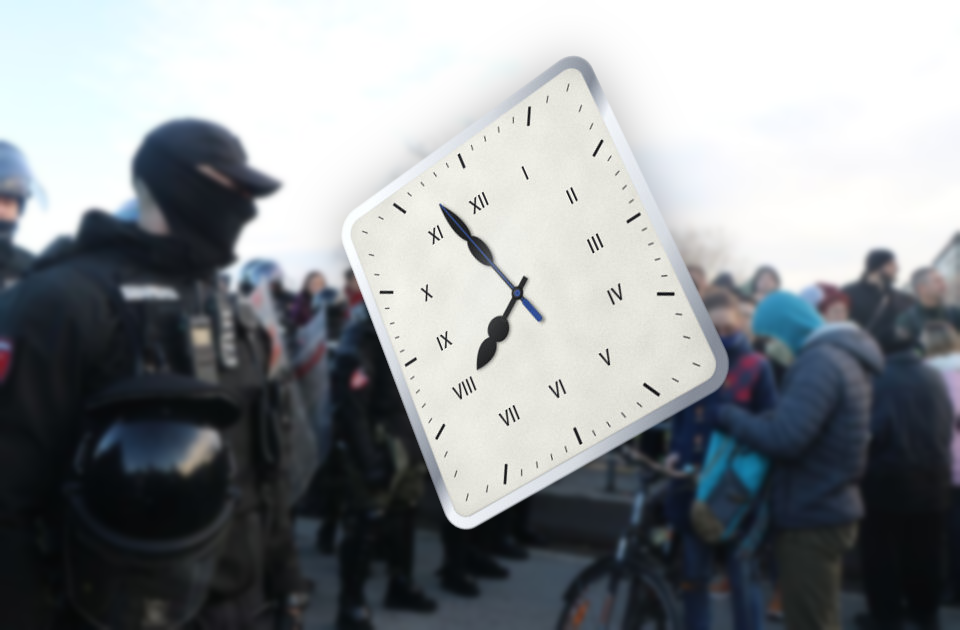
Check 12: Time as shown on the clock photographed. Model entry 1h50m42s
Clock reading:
7h56m57s
